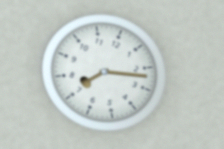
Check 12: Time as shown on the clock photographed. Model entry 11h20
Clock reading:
7h12
